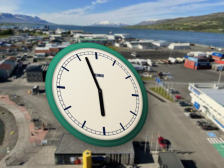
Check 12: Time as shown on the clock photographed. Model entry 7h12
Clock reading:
5h57
